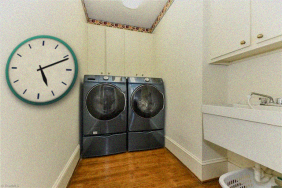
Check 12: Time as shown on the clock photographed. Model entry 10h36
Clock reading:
5h11
